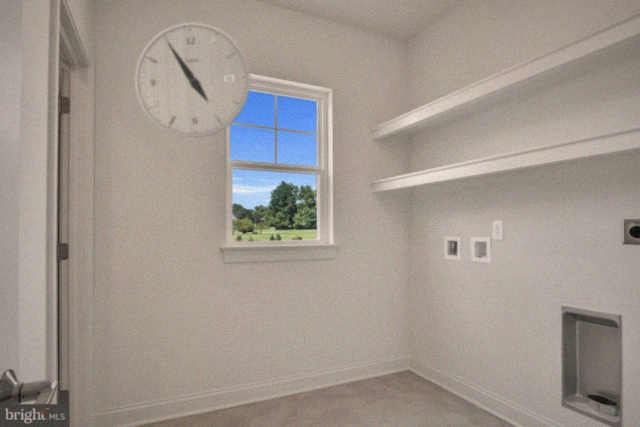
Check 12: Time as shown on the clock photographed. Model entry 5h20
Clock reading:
4h55
